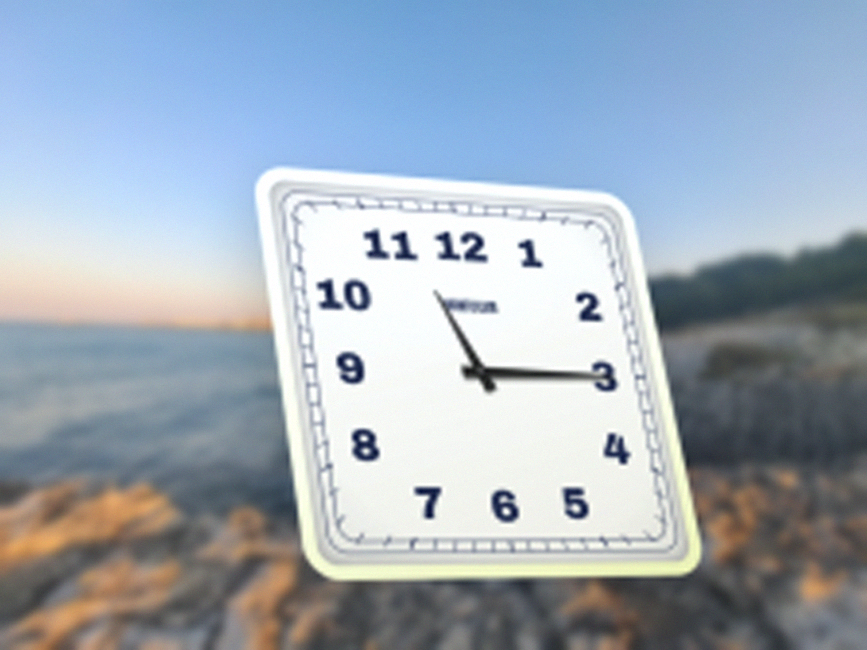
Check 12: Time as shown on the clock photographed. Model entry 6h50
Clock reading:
11h15
